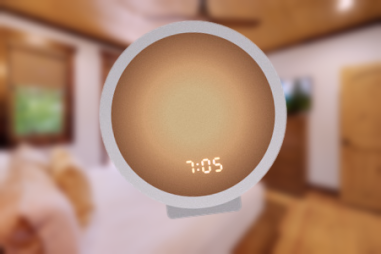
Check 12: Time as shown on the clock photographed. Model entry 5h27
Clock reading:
7h05
